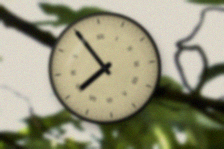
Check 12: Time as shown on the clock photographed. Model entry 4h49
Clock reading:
7h55
